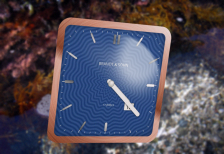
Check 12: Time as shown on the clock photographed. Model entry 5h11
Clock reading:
4h22
